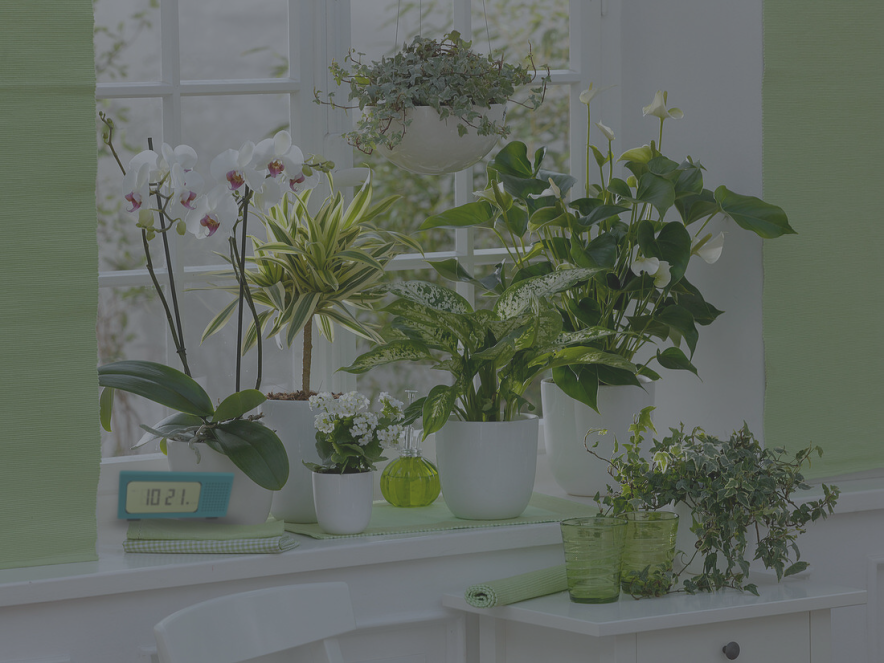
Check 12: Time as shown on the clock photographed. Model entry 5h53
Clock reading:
10h21
